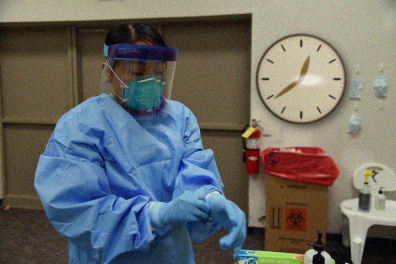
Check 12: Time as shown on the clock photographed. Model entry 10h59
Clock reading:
12h39
